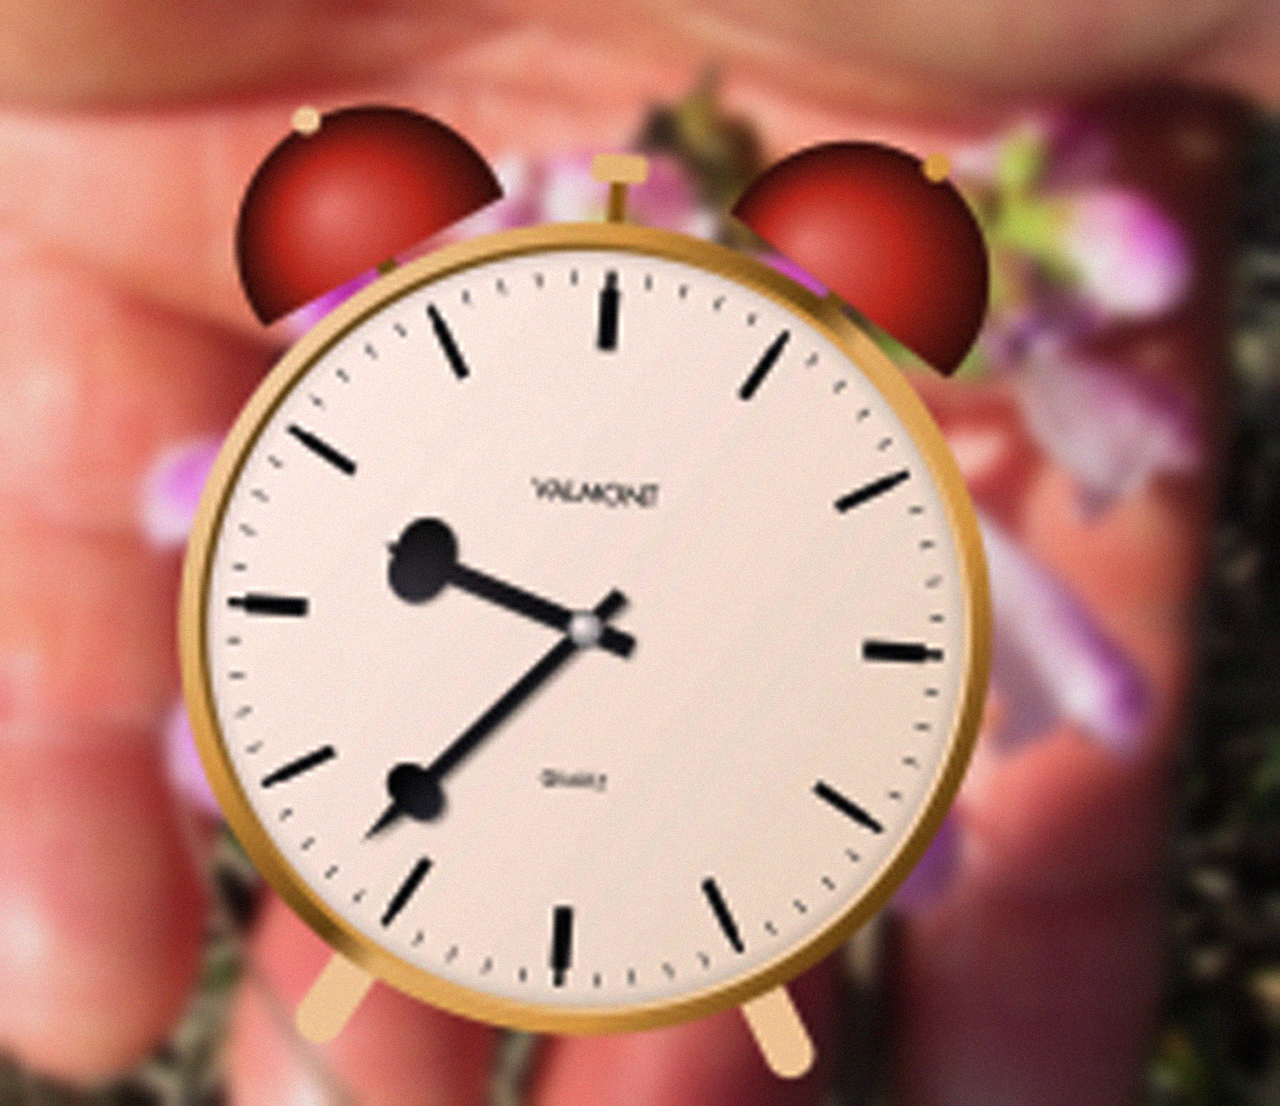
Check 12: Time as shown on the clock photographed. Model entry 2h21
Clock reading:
9h37
